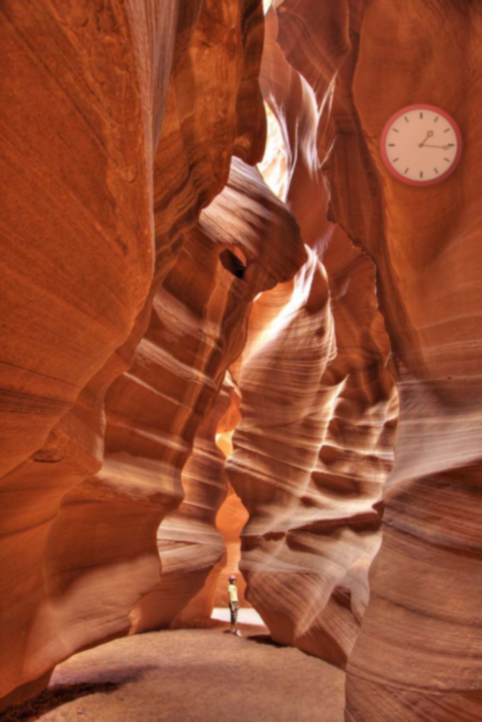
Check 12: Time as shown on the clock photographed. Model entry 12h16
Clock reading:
1h16
